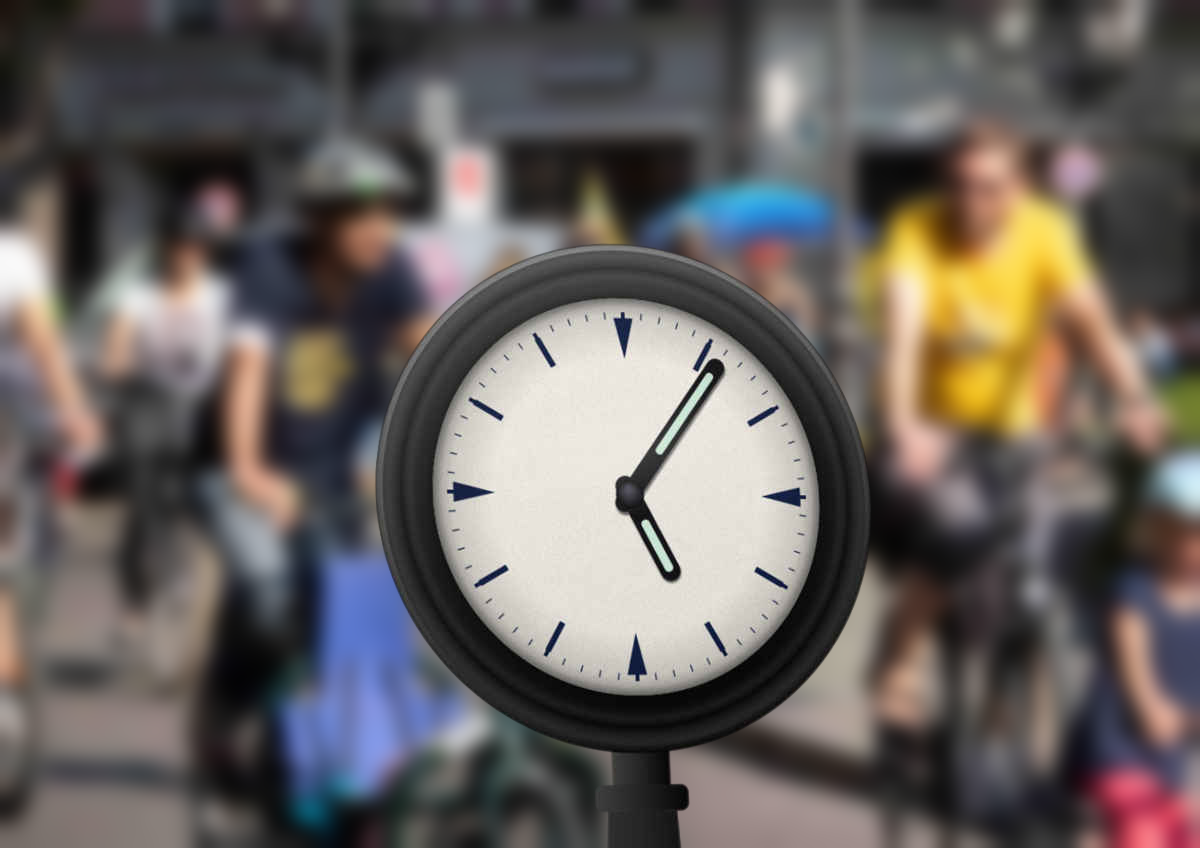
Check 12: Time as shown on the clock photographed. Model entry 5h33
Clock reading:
5h06
